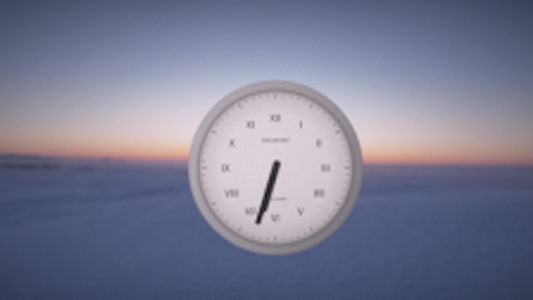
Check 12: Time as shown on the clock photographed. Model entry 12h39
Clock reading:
6h33
